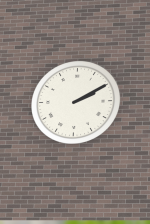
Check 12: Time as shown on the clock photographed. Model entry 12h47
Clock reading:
2h10
